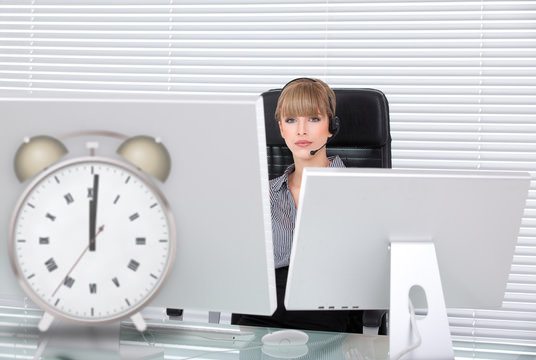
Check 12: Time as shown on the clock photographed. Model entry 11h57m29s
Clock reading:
12h00m36s
